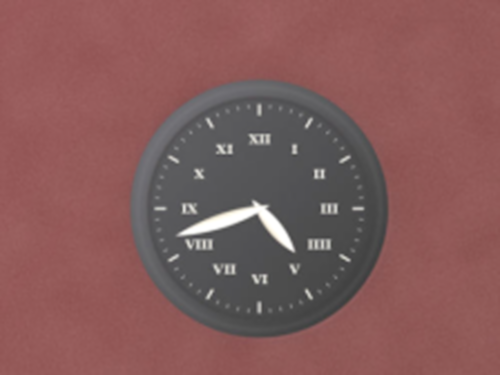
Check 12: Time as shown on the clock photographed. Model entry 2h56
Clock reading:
4h42
